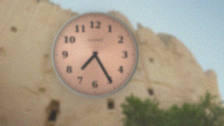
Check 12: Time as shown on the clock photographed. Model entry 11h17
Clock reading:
7h25
